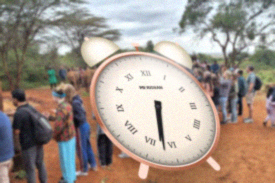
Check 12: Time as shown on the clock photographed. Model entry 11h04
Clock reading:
6h32
